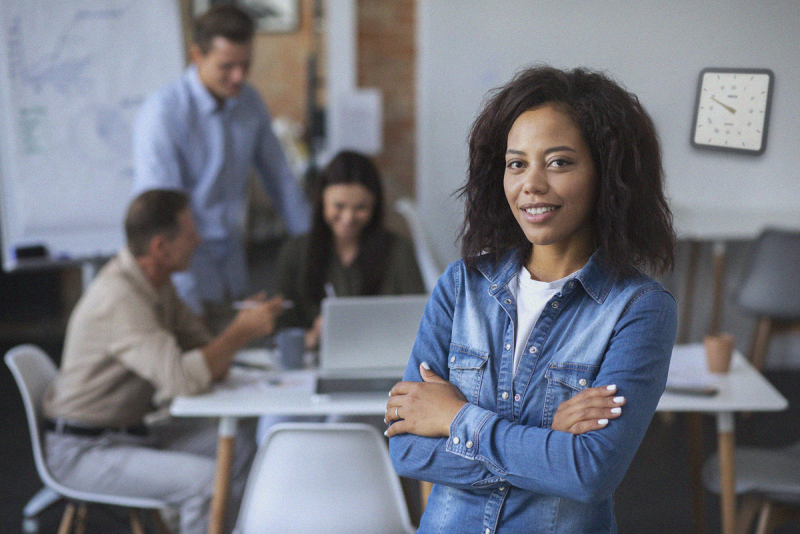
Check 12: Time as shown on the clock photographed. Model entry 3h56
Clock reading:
9h49
